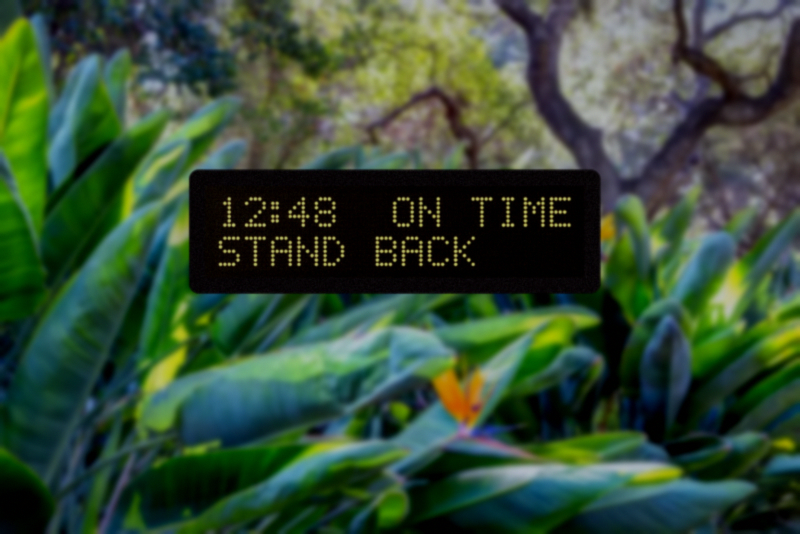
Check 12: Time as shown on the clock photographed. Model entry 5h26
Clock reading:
12h48
